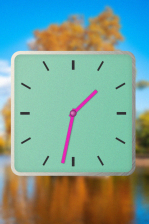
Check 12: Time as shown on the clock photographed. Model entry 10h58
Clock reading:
1h32
